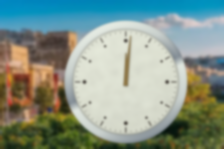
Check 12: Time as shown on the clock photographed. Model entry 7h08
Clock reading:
12h01
